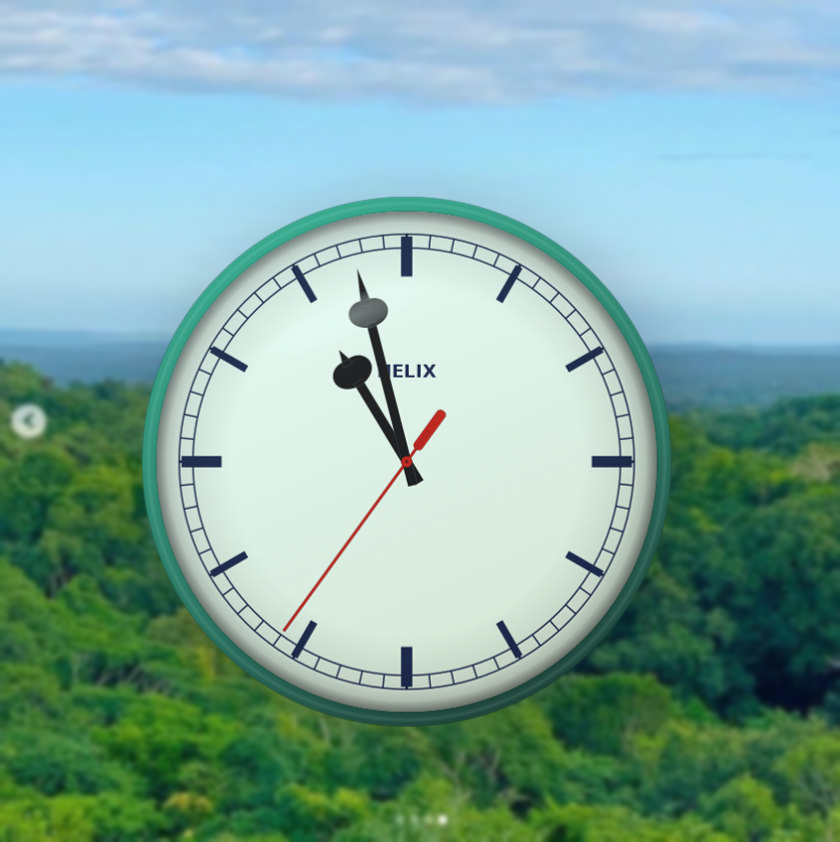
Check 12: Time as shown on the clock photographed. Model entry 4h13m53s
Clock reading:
10h57m36s
